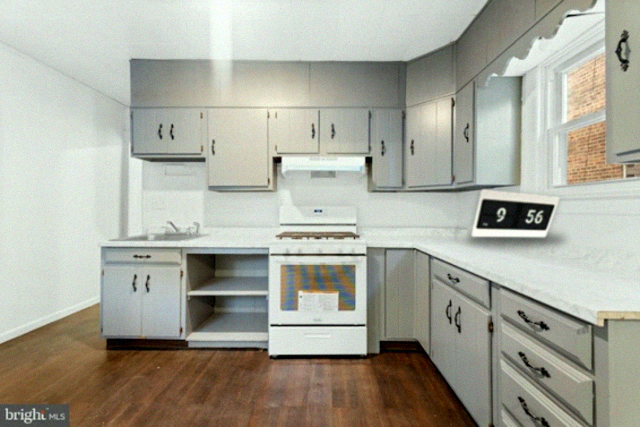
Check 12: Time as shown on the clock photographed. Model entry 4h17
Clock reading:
9h56
